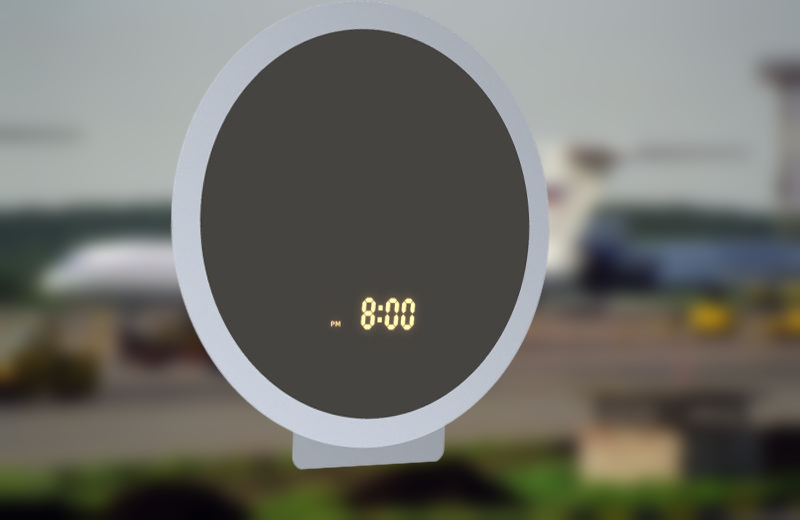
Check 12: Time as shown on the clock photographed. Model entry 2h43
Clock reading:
8h00
